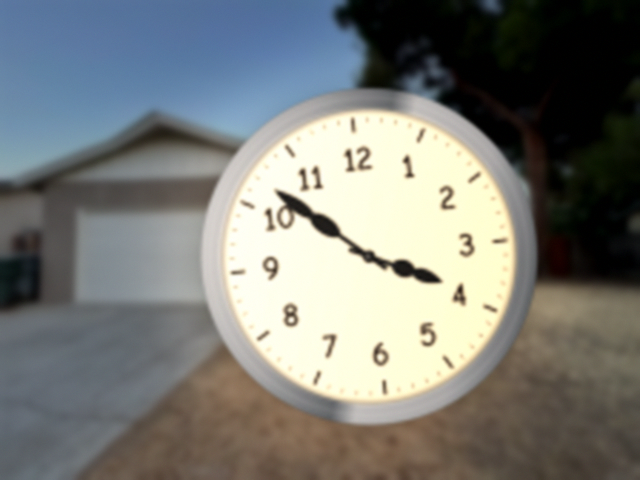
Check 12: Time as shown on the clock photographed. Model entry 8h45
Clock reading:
3h52
